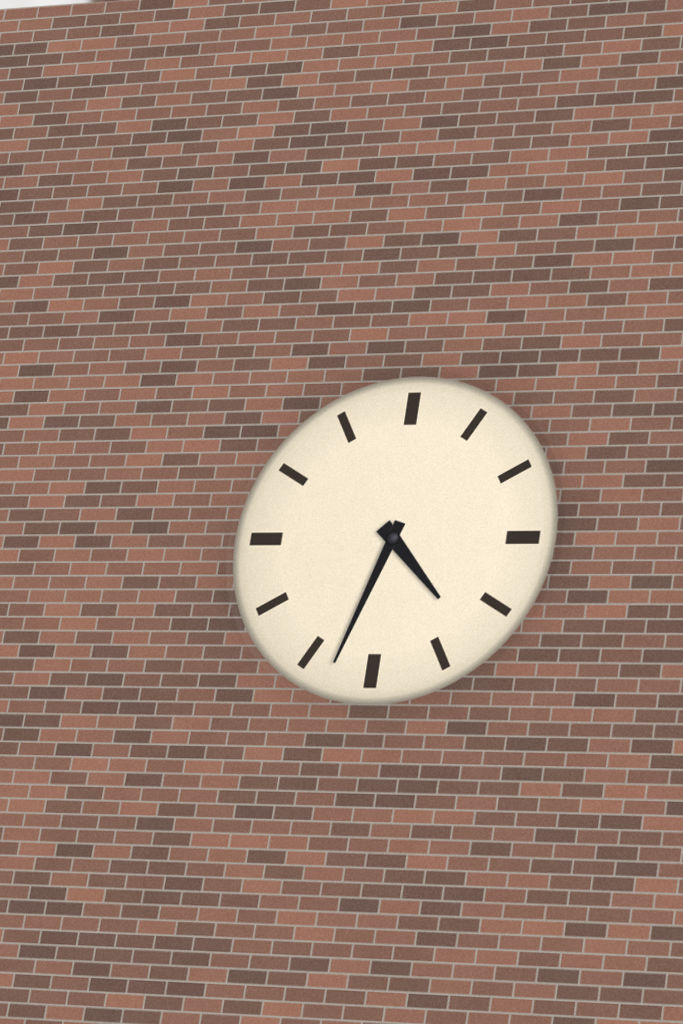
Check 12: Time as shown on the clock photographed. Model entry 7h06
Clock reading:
4h33
